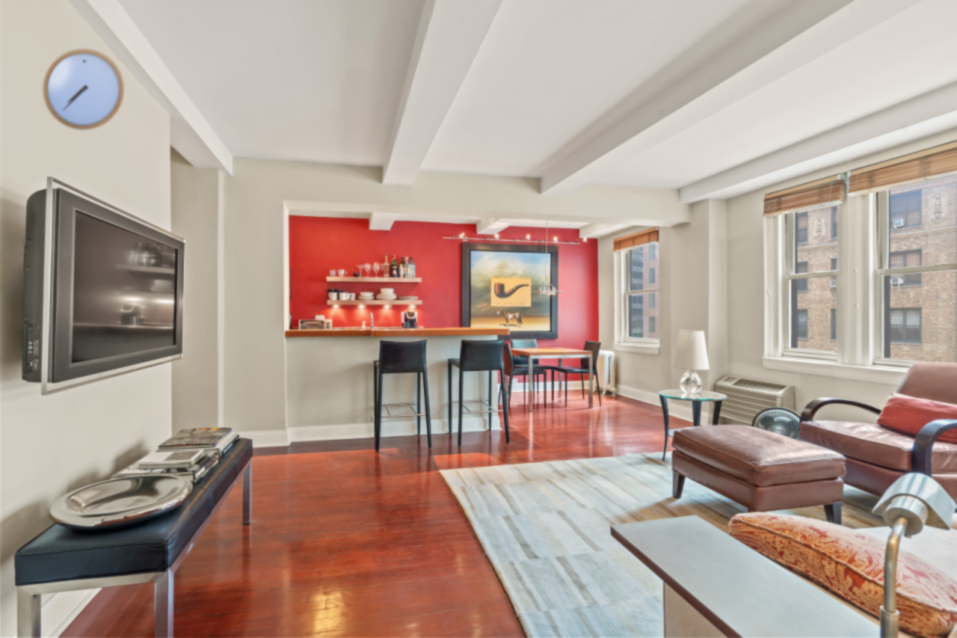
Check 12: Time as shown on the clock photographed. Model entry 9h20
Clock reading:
7h37
